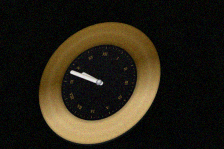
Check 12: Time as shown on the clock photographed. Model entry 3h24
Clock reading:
9h48
